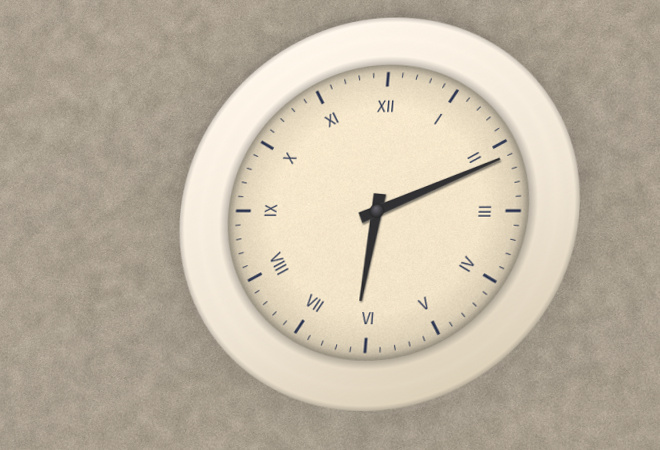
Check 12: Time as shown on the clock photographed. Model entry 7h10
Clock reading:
6h11
